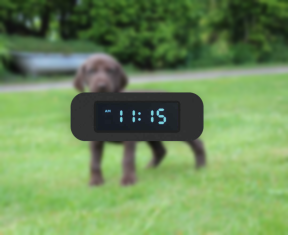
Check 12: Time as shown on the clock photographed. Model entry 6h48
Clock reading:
11h15
